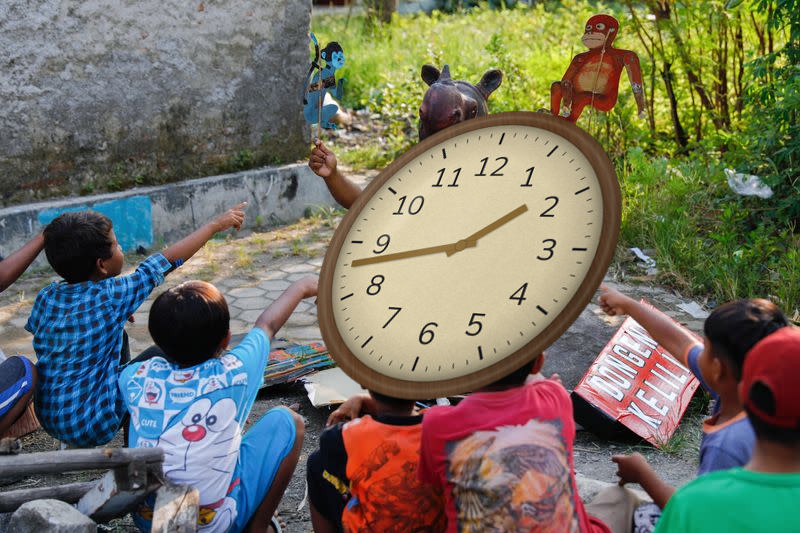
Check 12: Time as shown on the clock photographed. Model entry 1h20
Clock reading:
1h43
